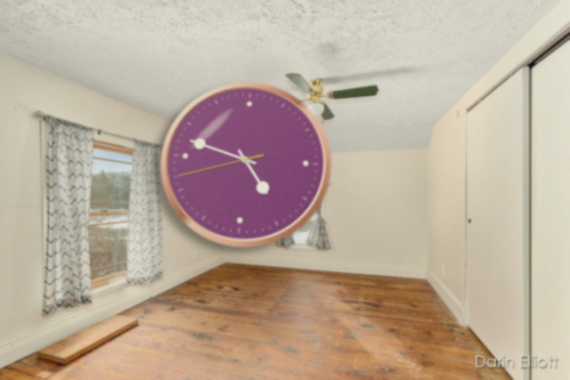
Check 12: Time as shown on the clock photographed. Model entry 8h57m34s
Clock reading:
4h47m42s
